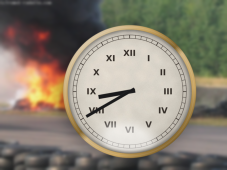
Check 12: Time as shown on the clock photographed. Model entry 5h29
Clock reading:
8h40
